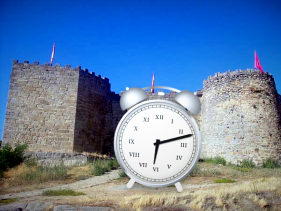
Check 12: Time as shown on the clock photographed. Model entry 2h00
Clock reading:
6h12
